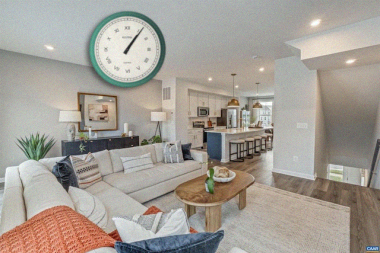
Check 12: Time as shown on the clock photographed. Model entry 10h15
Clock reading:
1h06
